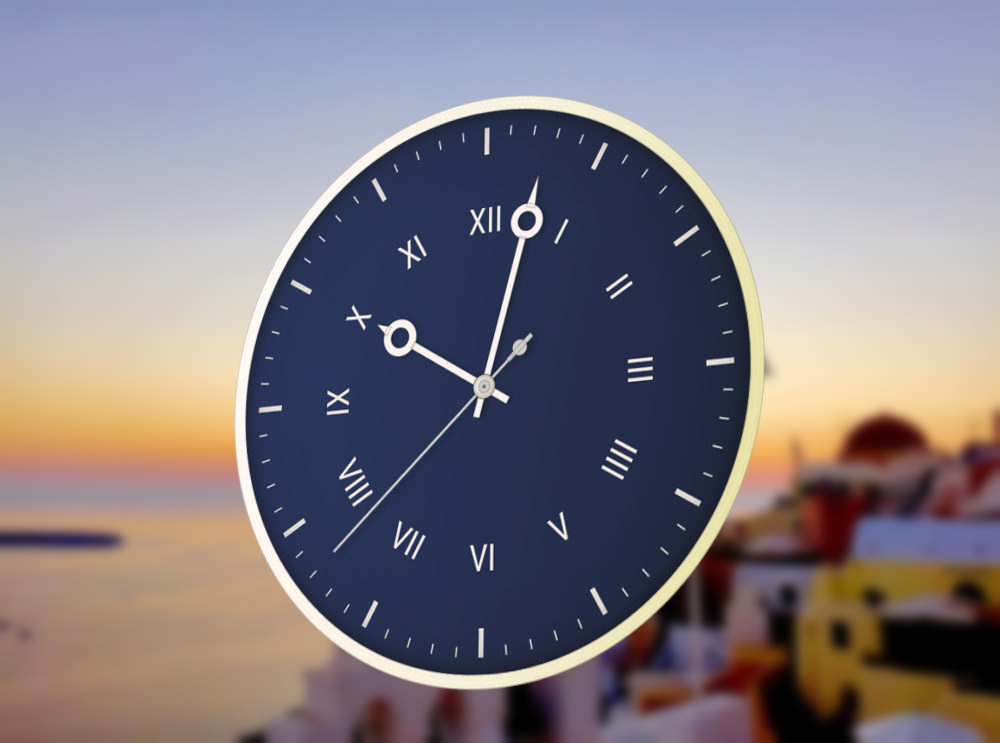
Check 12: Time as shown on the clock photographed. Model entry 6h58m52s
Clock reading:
10h02m38s
